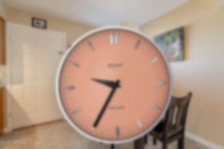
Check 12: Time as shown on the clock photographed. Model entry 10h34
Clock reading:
9h35
